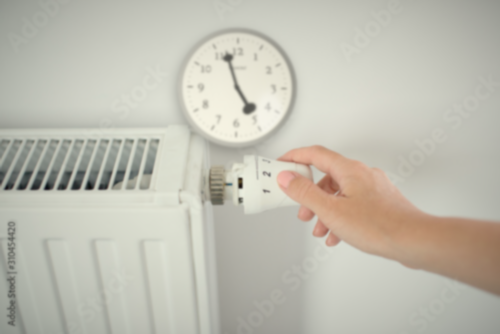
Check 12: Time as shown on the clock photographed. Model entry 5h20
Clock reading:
4h57
